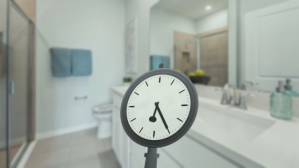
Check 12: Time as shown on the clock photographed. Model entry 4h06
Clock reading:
6h25
